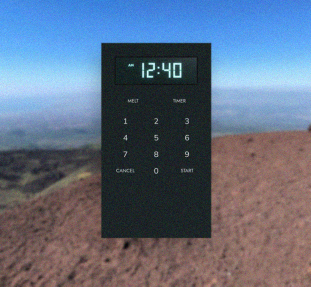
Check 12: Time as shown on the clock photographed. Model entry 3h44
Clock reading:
12h40
